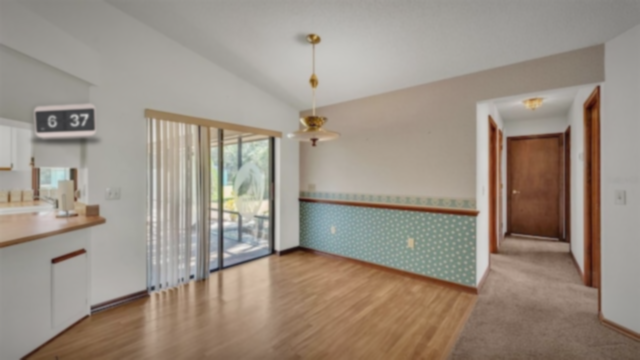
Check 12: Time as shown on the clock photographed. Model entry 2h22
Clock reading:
6h37
